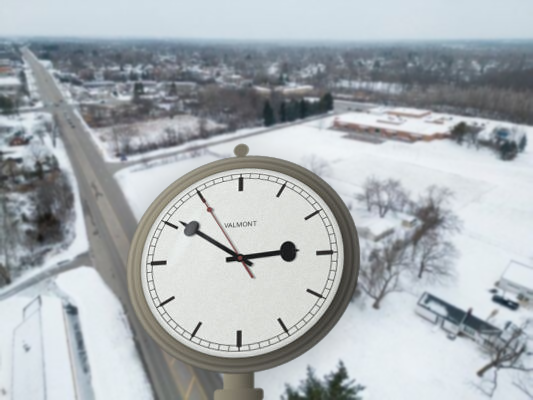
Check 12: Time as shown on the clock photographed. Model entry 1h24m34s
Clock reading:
2h50m55s
